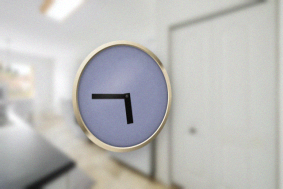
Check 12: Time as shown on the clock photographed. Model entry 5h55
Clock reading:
5h45
